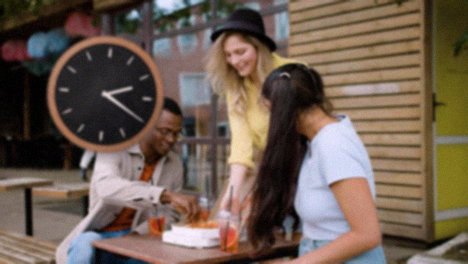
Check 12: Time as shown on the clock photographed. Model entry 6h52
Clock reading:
2h20
